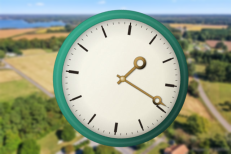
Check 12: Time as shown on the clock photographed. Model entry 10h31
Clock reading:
1h19
